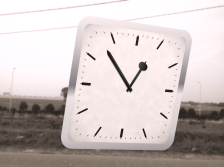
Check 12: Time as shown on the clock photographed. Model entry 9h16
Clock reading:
12h53
